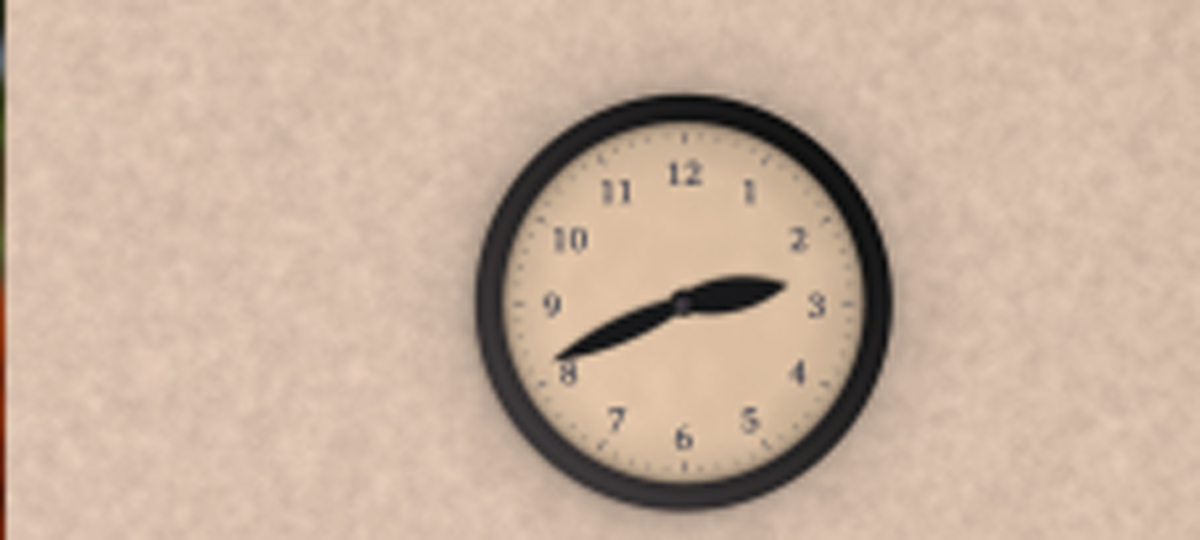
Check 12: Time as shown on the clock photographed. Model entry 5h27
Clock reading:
2h41
